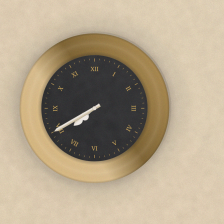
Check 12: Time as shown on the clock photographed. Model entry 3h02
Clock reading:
7h40
